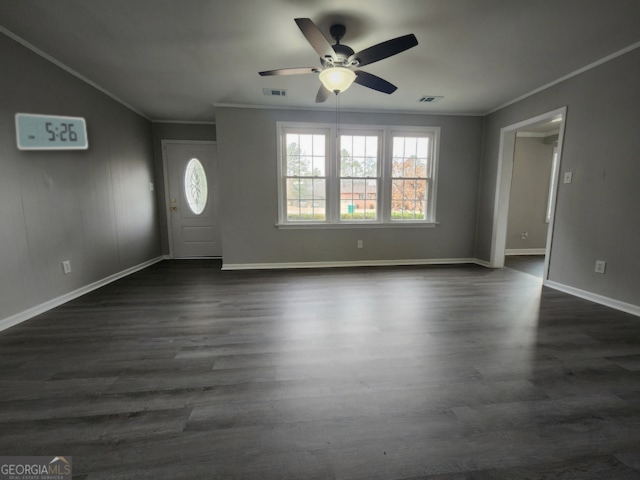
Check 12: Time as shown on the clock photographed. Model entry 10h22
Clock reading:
5h26
